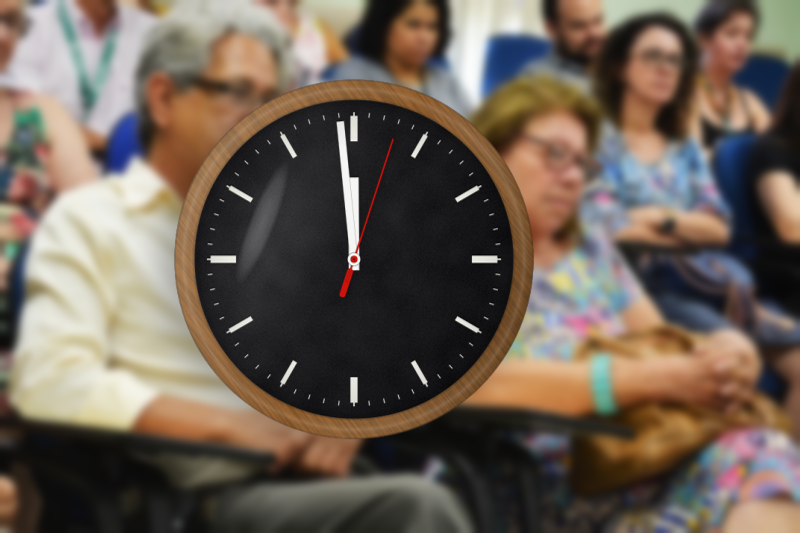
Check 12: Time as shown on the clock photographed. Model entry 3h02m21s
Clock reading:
11h59m03s
